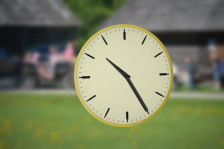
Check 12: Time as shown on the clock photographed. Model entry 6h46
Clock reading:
10h25
